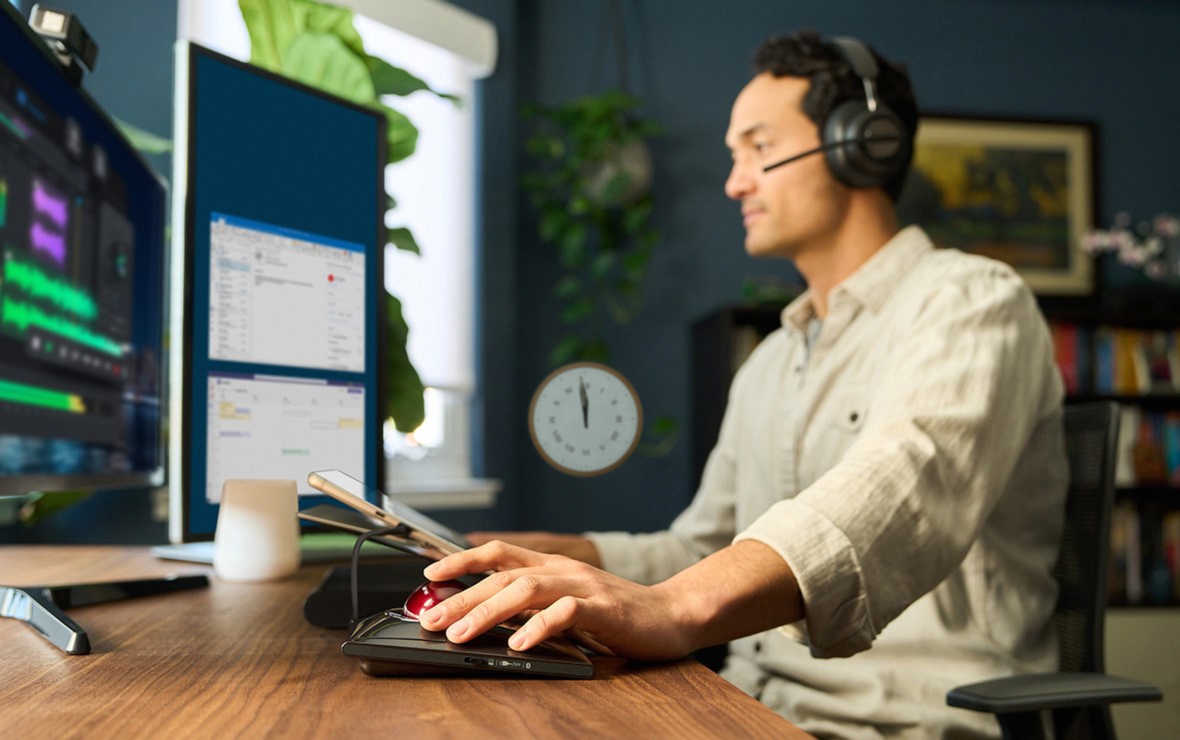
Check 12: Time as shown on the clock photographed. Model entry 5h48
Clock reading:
11h59
